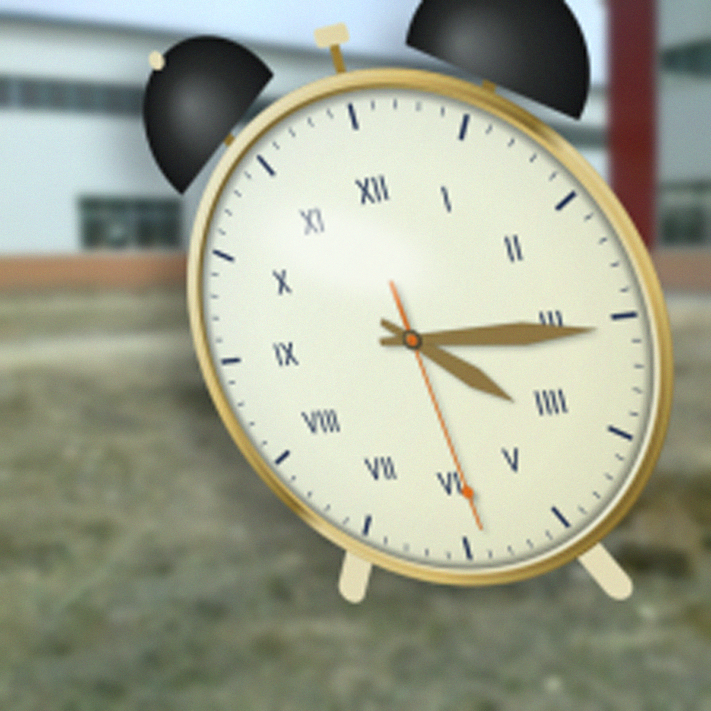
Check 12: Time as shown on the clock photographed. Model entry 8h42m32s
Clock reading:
4h15m29s
